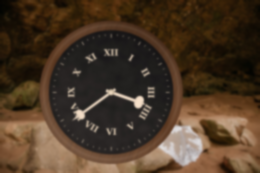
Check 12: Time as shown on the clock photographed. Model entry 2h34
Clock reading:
3h39
